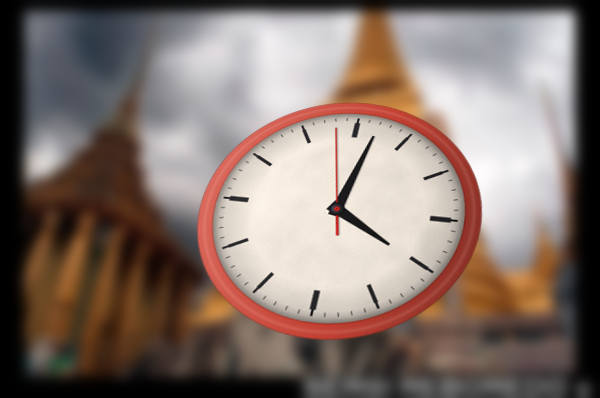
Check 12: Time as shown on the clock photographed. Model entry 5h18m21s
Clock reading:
4h01m58s
